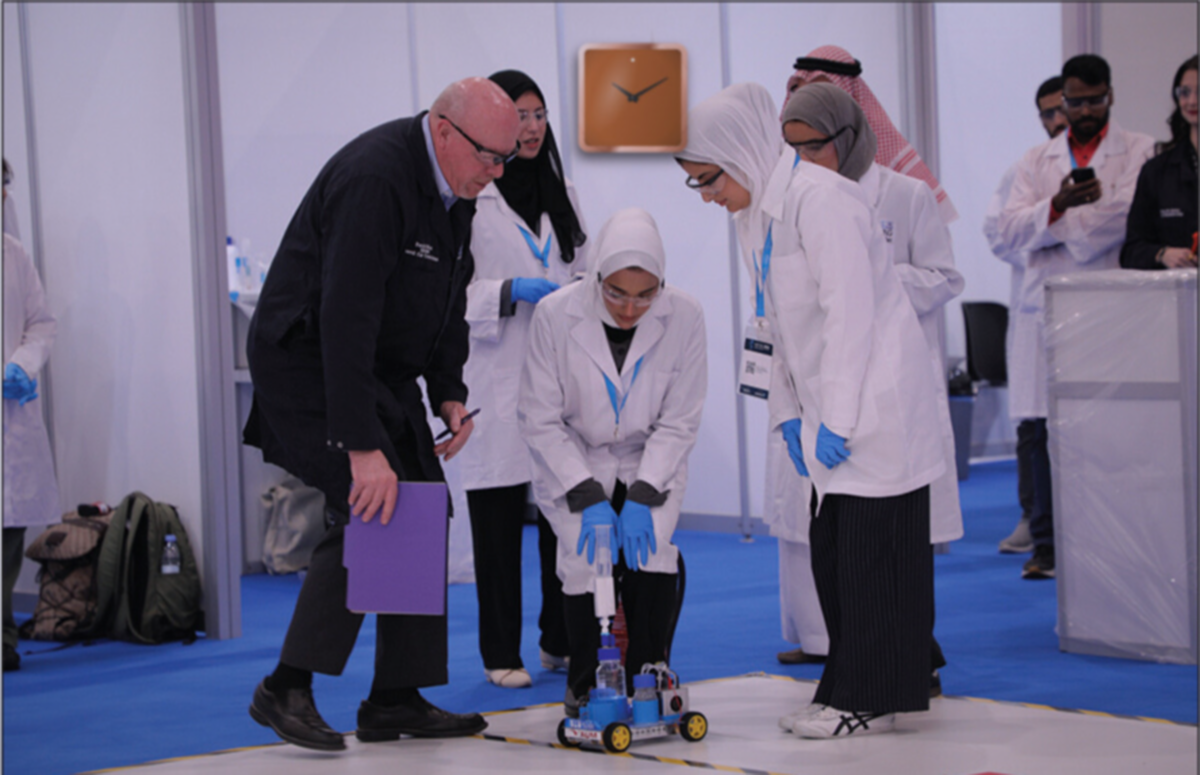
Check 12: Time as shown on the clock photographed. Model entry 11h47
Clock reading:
10h10
